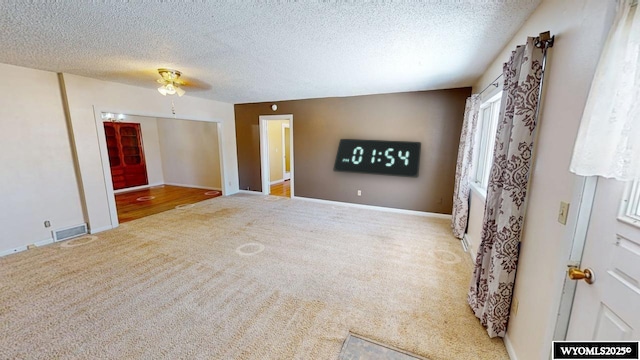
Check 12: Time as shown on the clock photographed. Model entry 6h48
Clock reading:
1h54
